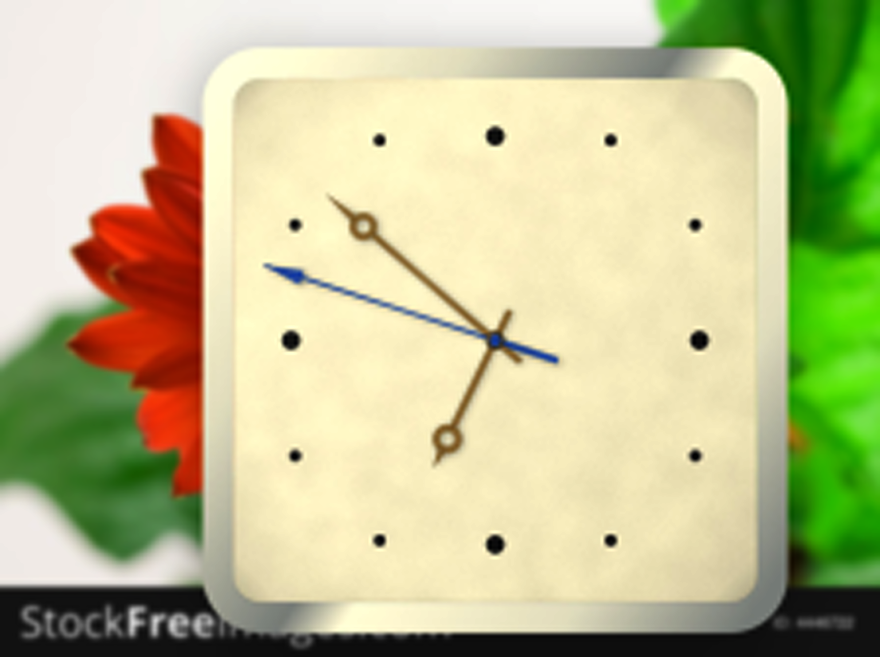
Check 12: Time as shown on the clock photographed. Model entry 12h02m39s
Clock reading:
6h51m48s
